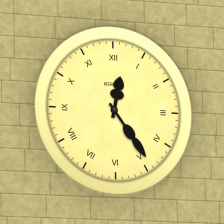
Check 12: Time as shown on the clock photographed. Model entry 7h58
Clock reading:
12h24
